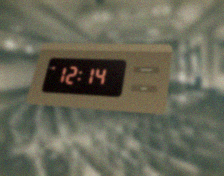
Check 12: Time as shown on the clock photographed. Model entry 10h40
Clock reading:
12h14
